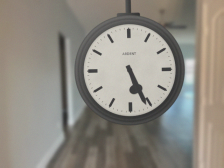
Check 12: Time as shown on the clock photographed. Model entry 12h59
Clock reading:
5h26
